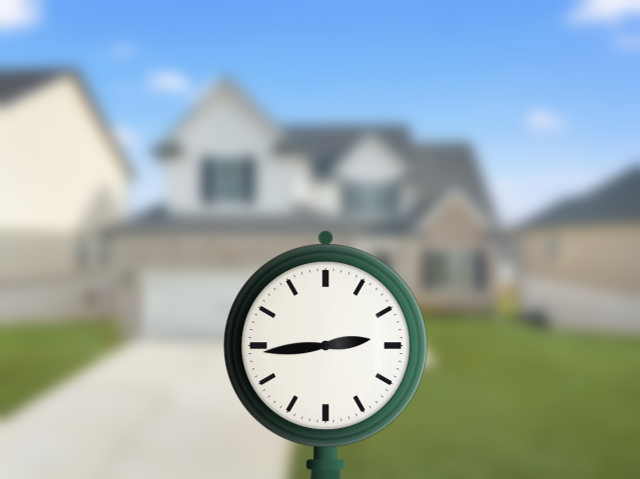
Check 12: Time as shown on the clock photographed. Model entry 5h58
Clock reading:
2h44
